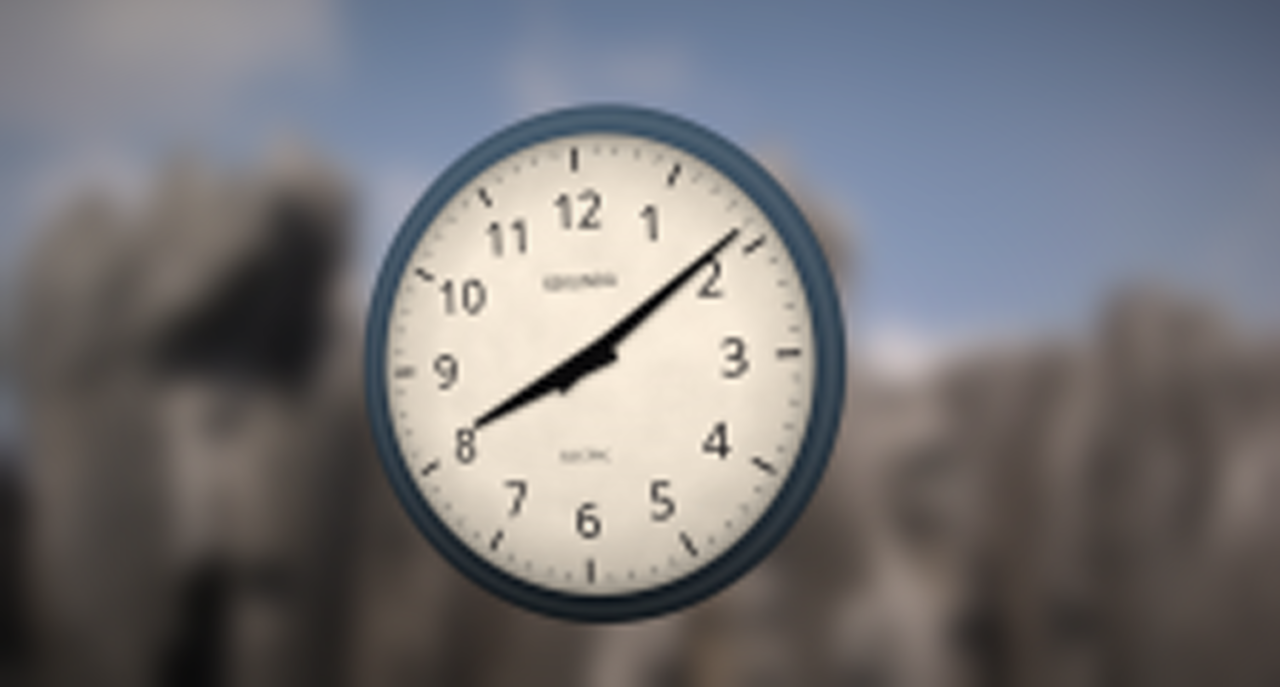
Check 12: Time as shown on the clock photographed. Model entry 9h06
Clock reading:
8h09
